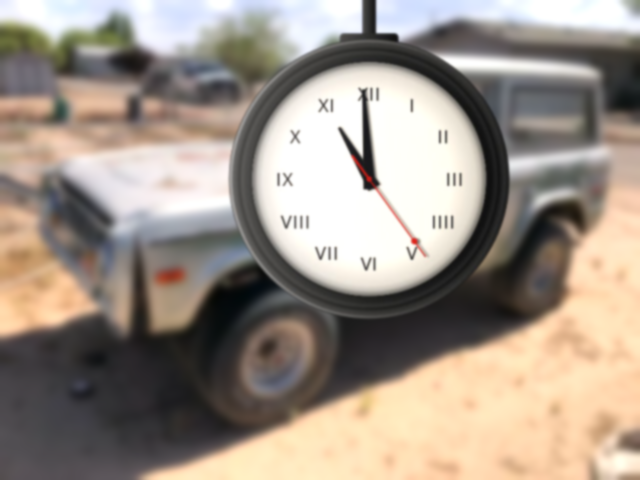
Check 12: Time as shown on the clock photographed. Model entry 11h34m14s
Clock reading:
10h59m24s
